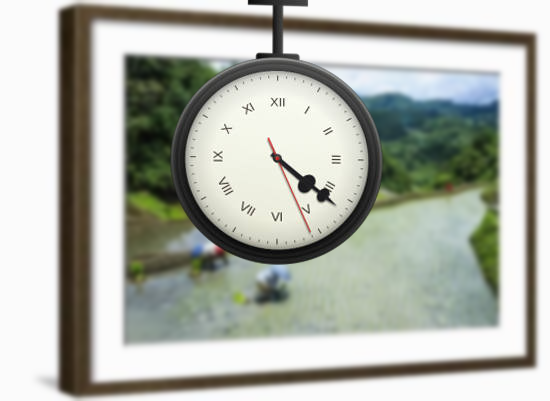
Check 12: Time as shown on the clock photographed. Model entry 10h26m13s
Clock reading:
4h21m26s
